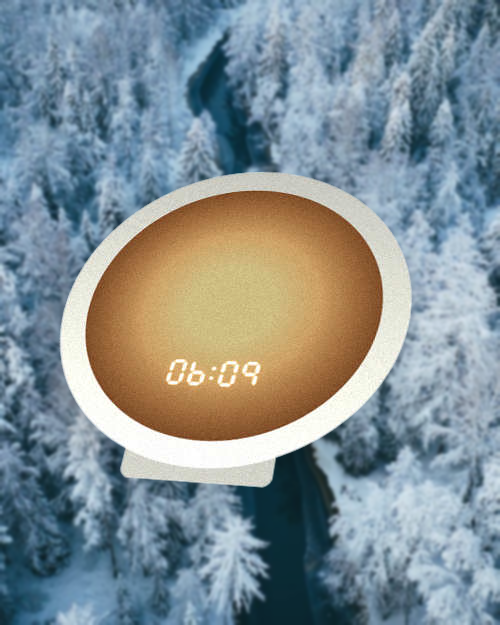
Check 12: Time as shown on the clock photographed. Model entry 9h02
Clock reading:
6h09
